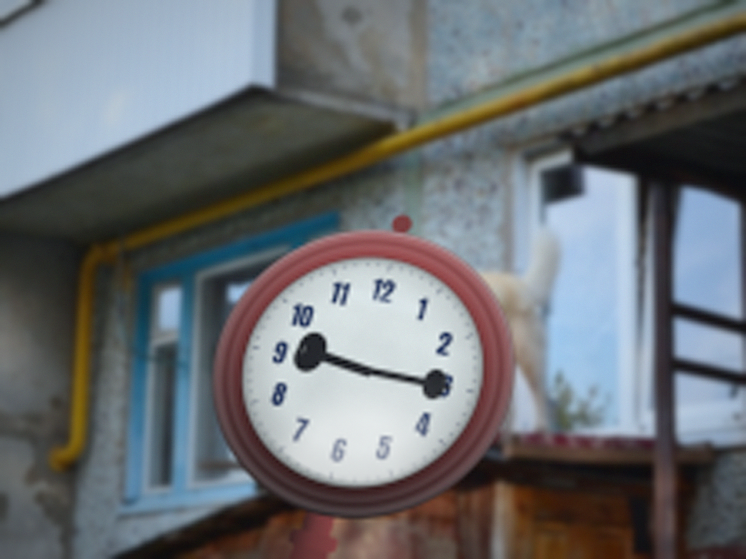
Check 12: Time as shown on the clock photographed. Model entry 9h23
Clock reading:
9h15
